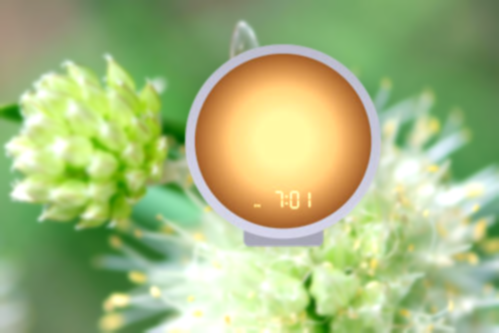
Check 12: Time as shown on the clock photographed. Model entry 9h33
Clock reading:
7h01
